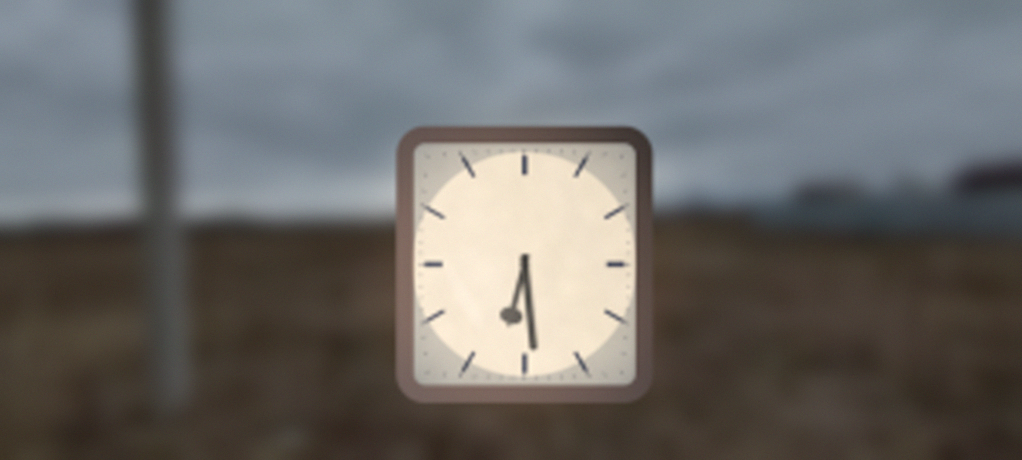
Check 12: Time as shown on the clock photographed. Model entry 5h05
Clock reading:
6h29
